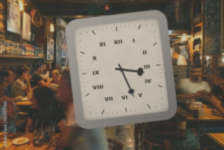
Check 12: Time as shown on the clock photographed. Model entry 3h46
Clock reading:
3h27
